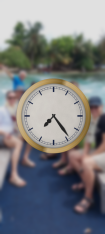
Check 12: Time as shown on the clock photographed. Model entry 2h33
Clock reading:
7h24
